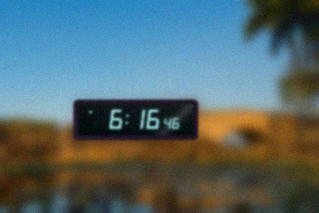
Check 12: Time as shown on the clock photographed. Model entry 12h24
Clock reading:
6h16
